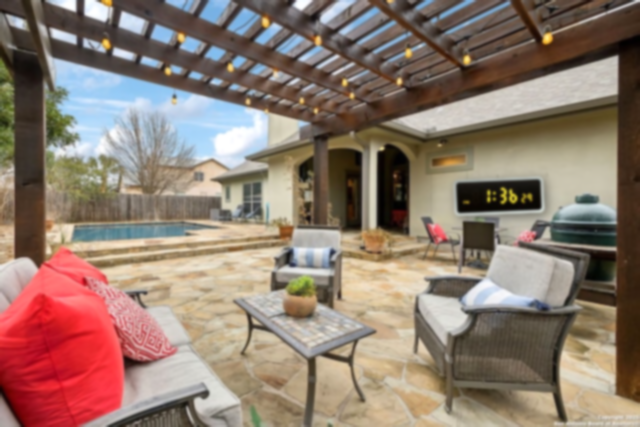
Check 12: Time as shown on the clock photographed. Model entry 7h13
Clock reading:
1h36
